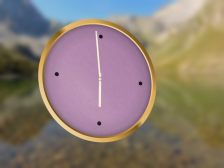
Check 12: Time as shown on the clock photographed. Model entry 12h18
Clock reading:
5h59
